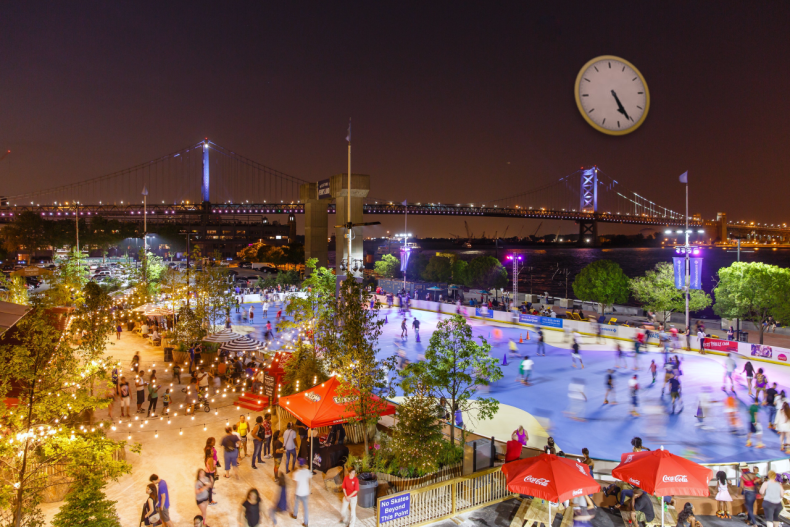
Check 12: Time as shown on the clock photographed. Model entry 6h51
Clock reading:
5h26
